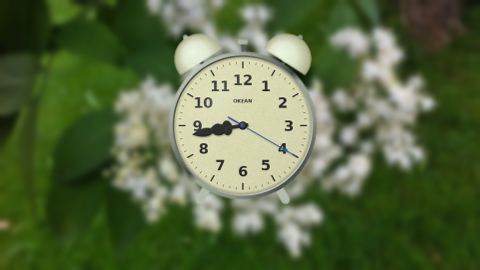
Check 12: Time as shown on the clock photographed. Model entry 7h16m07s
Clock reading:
8h43m20s
